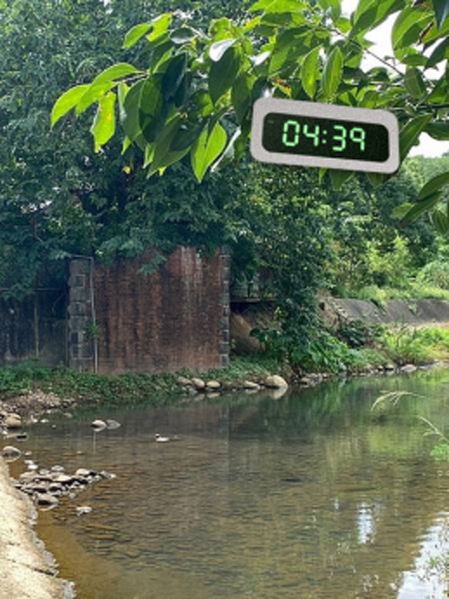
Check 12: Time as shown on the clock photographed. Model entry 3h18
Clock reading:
4h39
